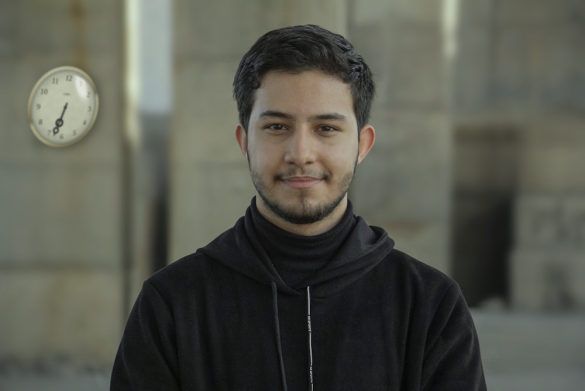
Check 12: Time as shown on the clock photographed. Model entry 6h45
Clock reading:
6h33
